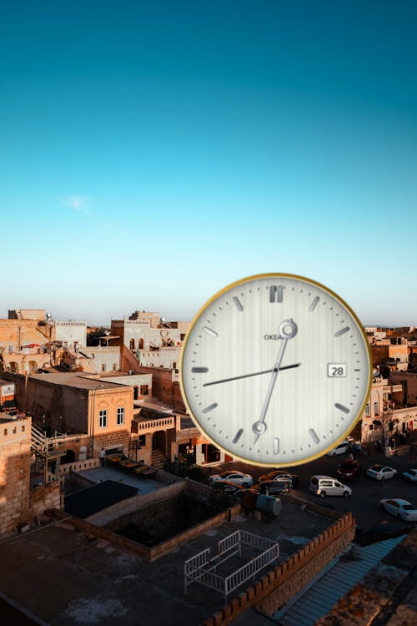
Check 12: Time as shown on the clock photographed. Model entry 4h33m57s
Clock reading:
12h32m43s
